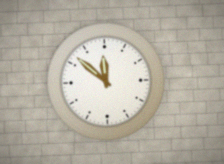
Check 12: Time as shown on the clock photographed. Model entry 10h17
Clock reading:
11h52
